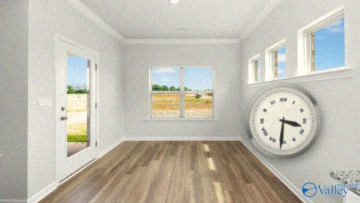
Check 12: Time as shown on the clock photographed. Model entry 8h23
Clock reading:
3h31
